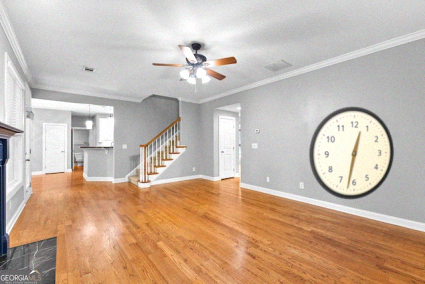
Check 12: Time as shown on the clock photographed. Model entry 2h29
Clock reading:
12h32
